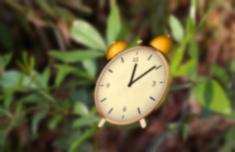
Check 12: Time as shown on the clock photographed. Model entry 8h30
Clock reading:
12h09
